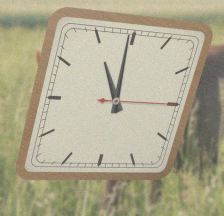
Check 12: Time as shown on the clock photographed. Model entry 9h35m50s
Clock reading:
10h59m15s
